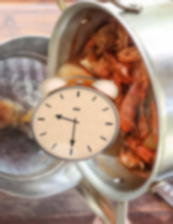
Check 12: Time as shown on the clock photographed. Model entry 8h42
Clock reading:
9h30
